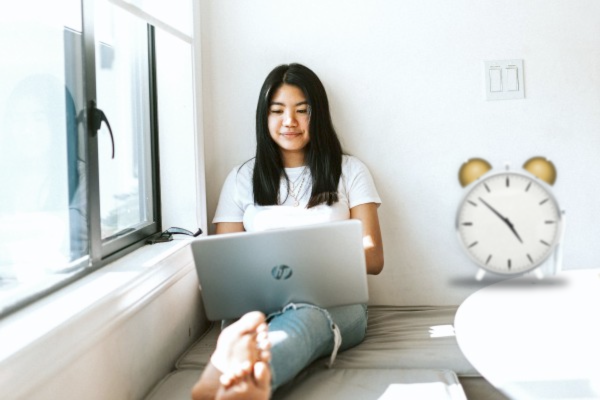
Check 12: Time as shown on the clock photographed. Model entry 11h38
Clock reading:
4h52
